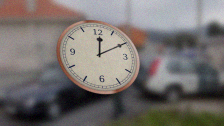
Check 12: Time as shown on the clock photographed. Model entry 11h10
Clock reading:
12h10
